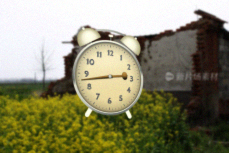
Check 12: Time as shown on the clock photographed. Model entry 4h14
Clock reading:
2h43
